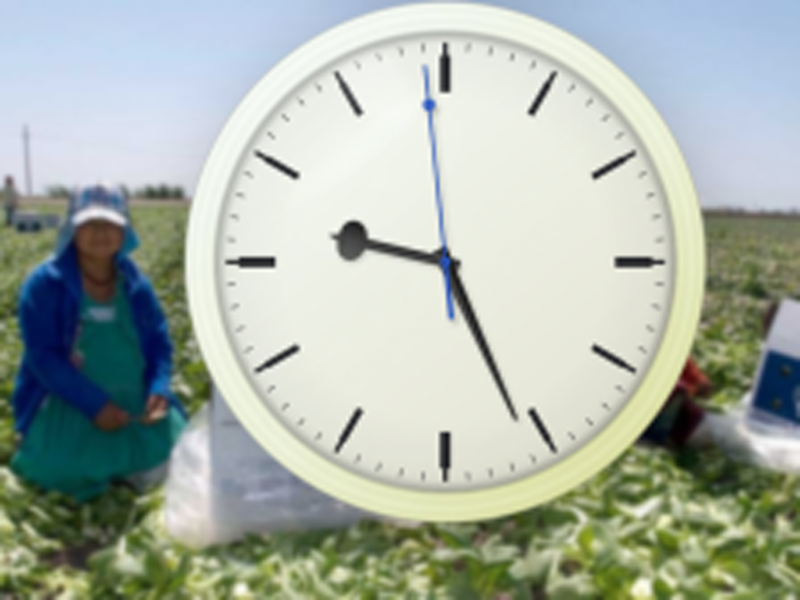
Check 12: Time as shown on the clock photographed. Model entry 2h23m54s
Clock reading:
9h25m59s
